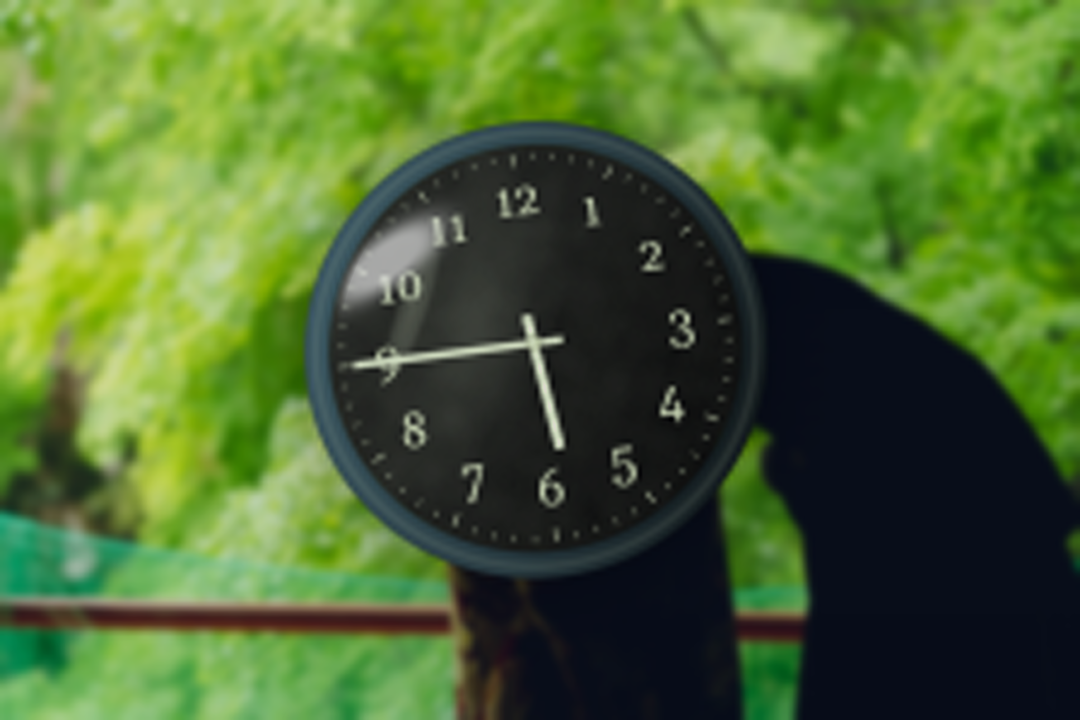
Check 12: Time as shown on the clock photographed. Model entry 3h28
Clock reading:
5h45
